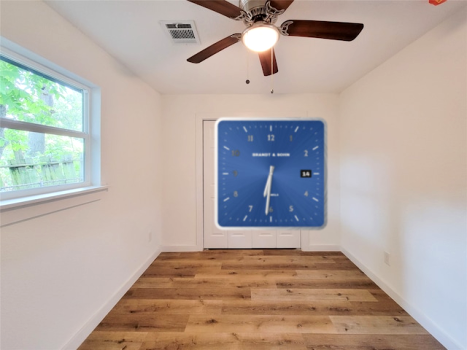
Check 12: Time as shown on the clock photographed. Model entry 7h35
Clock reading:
6h31
